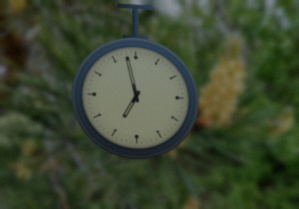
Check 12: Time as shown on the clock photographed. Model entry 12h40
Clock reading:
6h58
